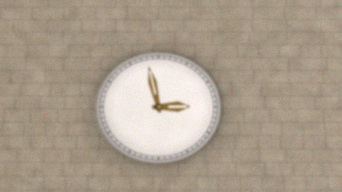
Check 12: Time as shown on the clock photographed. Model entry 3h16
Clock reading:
2h58
